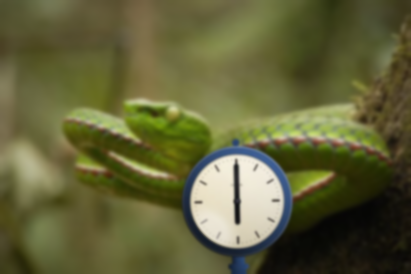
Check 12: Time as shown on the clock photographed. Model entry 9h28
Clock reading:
6h00
